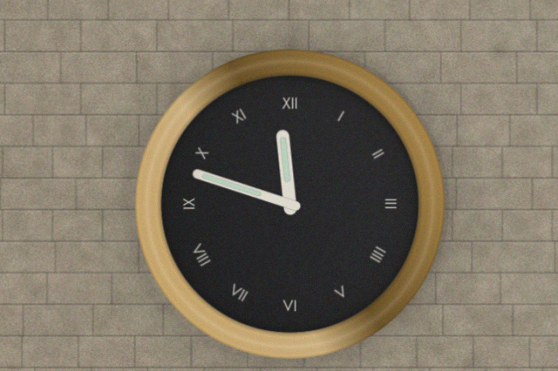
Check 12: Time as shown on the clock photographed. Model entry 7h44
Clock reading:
11h48
